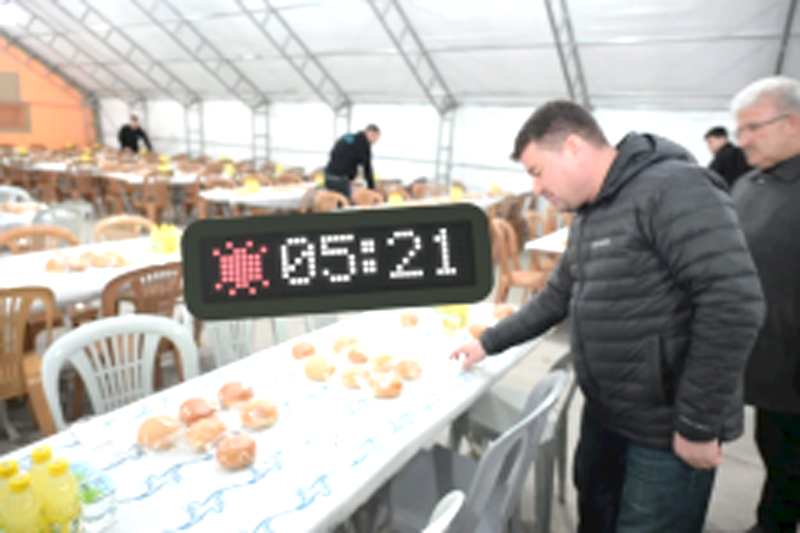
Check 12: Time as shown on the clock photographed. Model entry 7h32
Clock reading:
5h21
